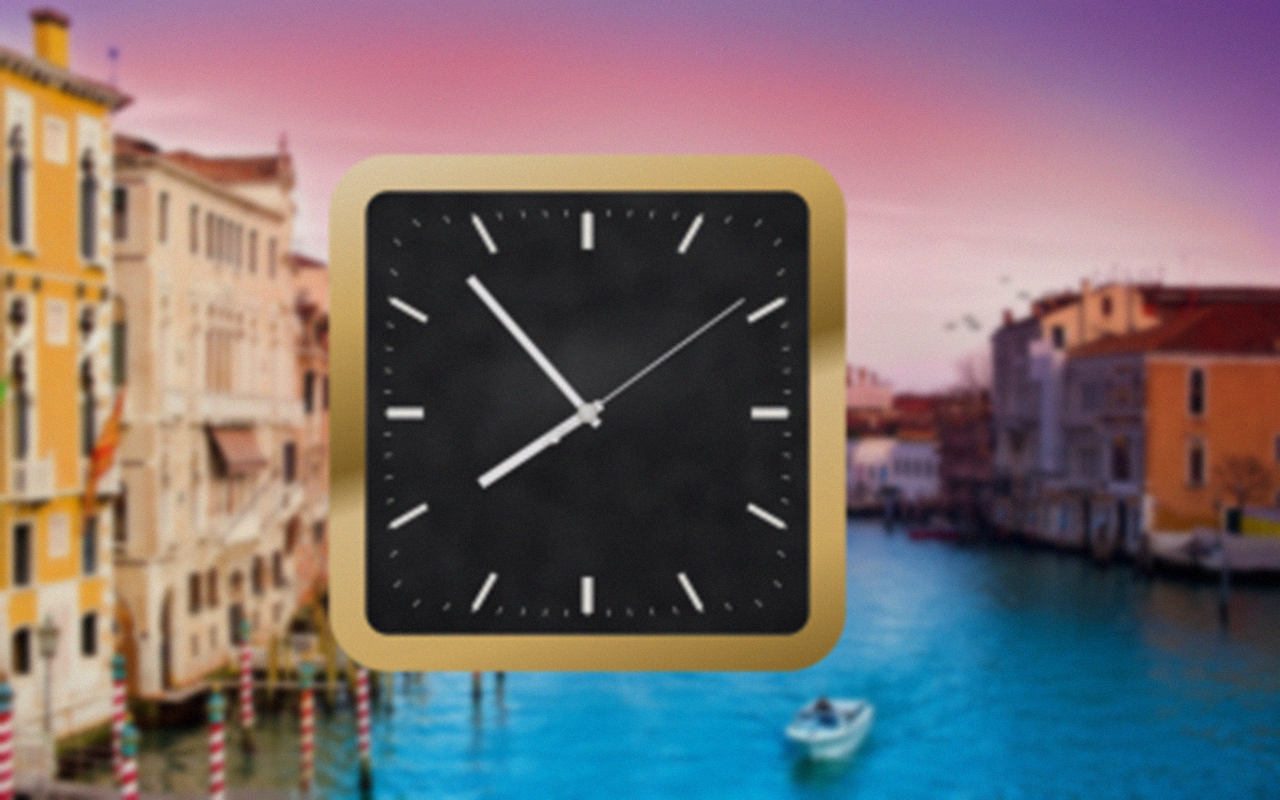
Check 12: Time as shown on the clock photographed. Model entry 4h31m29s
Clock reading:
7h53m09s
